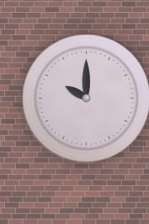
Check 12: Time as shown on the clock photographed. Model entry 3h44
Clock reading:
10h00
